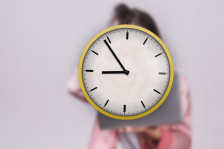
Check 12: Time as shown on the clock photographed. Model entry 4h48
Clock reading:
8h54
